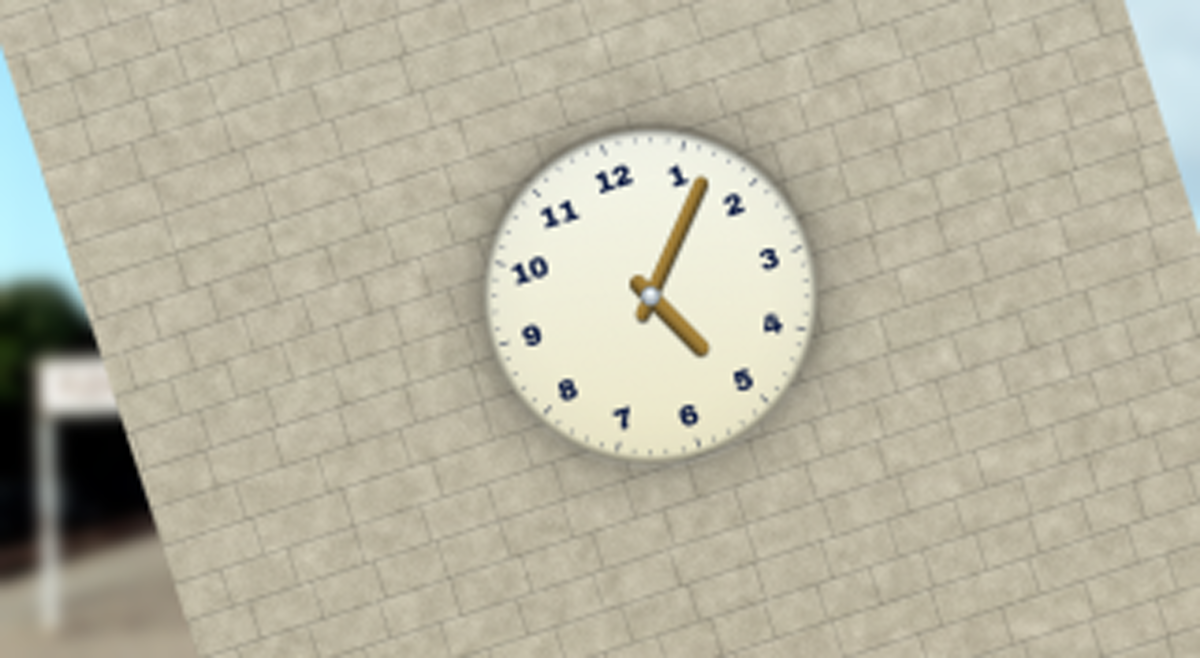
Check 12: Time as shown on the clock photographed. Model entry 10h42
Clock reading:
5h07
